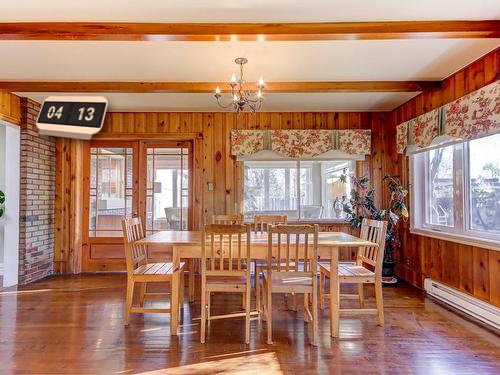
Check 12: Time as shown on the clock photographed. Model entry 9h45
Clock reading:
4h13
